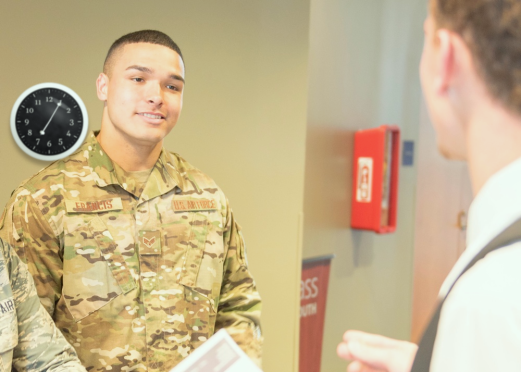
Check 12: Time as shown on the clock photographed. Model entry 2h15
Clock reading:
7h05
